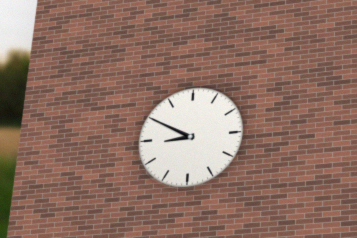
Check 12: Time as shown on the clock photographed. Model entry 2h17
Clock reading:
8h50
